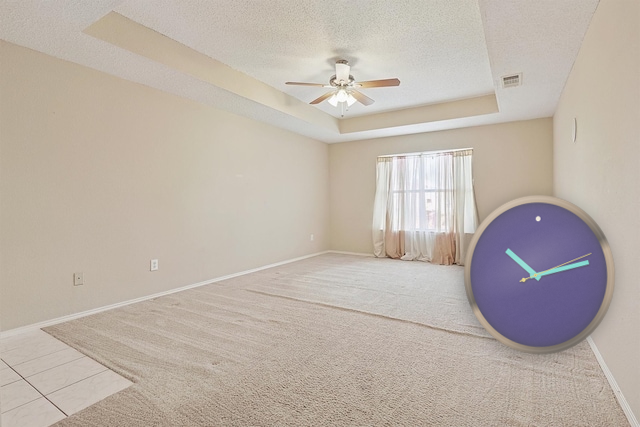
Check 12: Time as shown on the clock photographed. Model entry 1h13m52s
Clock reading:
10h12m11s
